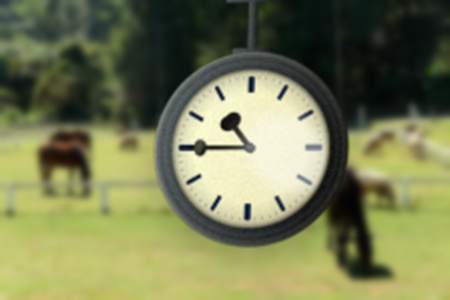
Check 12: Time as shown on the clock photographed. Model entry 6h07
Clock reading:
10h45
